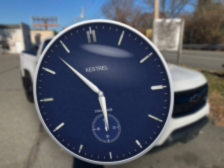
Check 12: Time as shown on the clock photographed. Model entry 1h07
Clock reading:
5h53
